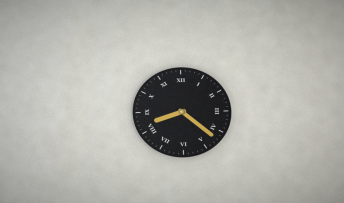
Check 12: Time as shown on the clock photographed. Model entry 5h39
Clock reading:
8h22
